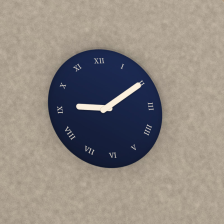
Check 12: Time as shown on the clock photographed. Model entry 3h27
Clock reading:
9h10
